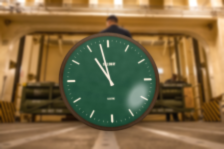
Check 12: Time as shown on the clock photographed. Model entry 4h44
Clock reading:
10h58
